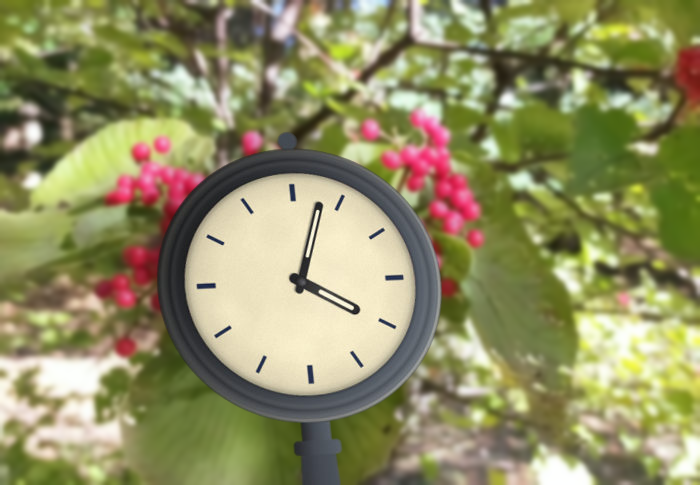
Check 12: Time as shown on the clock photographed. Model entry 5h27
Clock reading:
4h03
